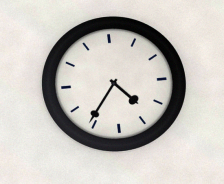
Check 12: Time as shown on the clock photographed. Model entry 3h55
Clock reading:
4h36
